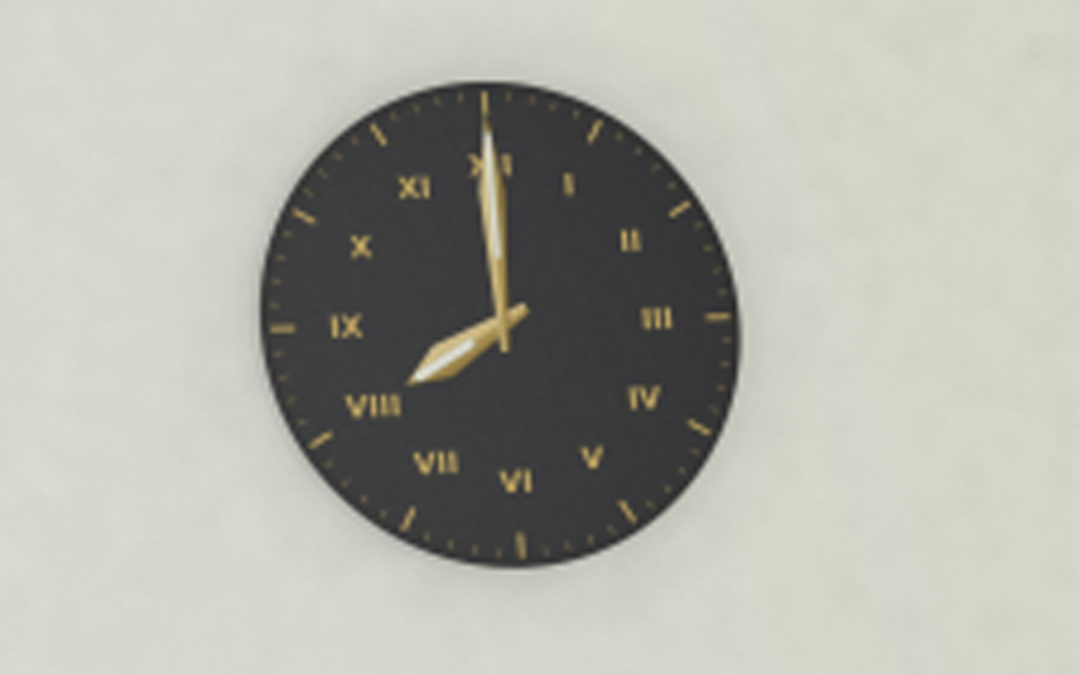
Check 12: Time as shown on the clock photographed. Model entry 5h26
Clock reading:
8h00
